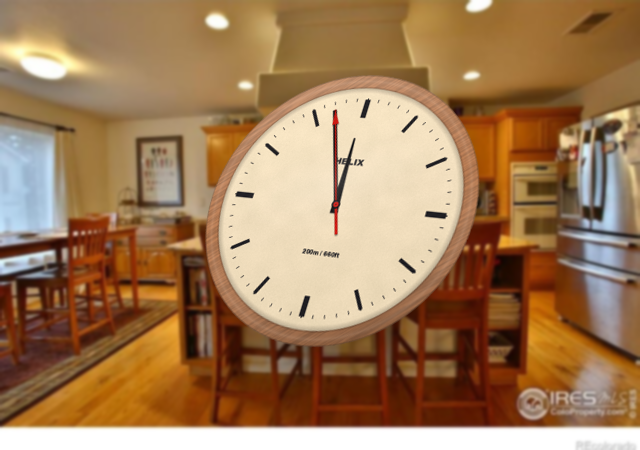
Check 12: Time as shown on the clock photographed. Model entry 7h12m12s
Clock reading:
11h56m57s
